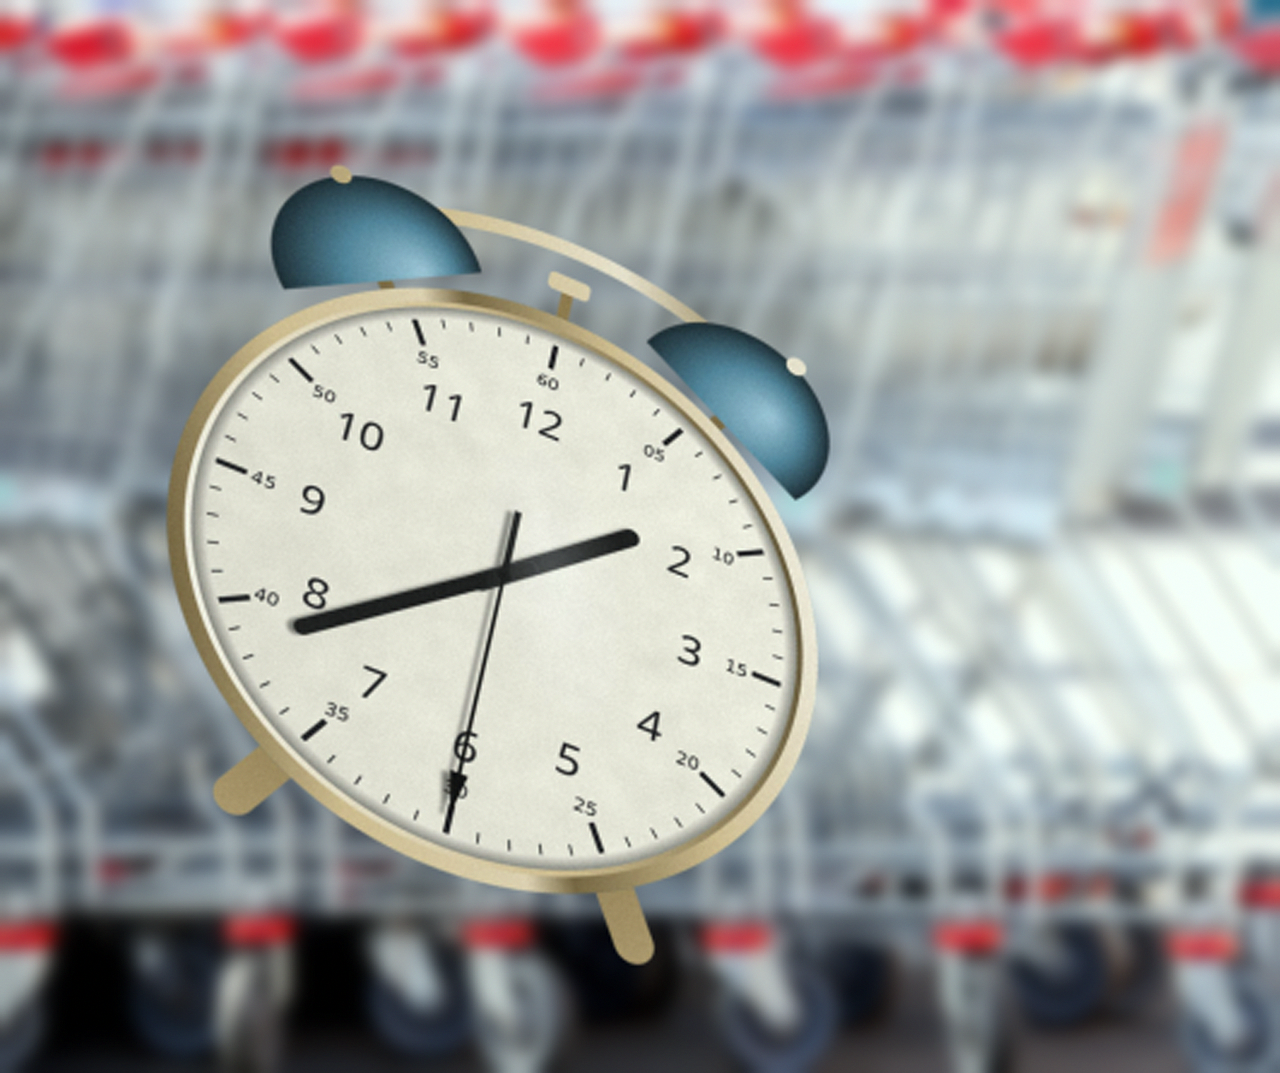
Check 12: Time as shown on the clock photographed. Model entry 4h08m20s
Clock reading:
1h38m30s
